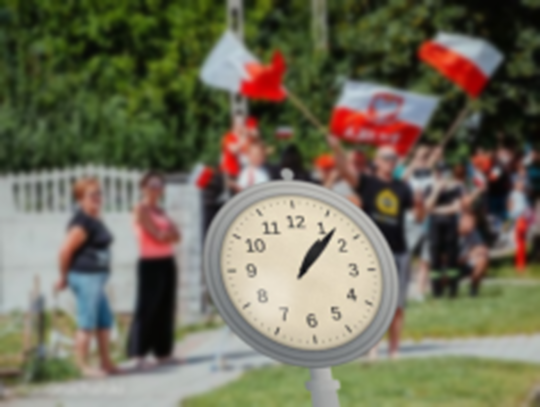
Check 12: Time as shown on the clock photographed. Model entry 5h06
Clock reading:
1h07
